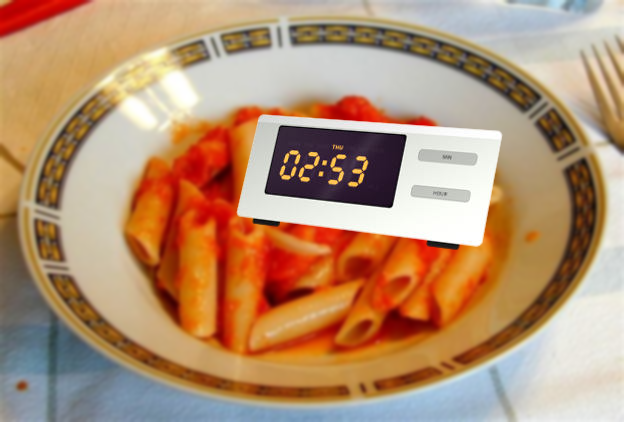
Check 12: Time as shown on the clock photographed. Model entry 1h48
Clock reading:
2h53
